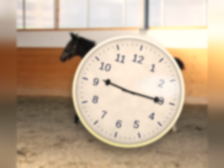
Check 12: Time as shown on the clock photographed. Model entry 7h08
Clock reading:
9h15
